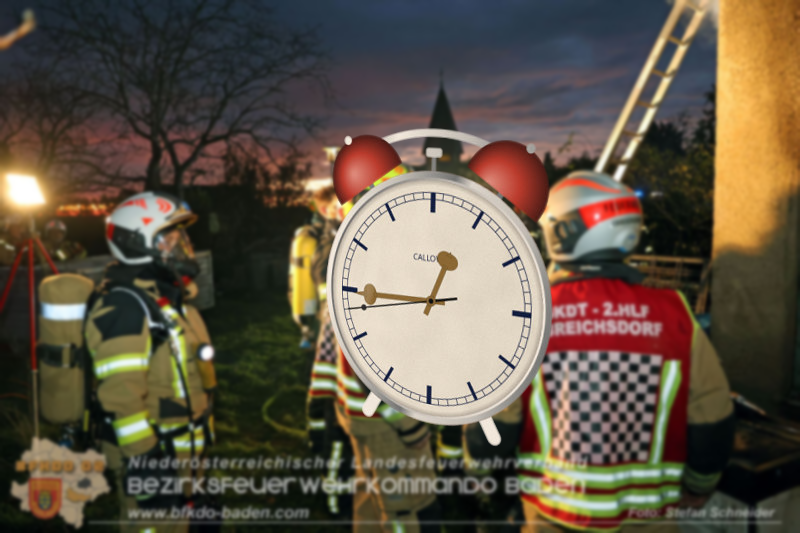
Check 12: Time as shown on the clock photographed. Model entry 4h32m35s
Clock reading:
12h44m43s
